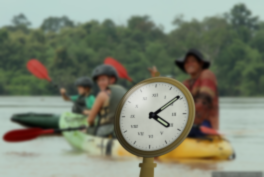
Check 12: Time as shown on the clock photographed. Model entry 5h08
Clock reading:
4h09
